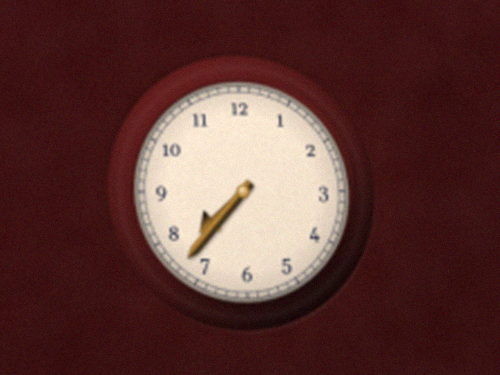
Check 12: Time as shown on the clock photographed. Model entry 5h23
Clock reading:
7h37
